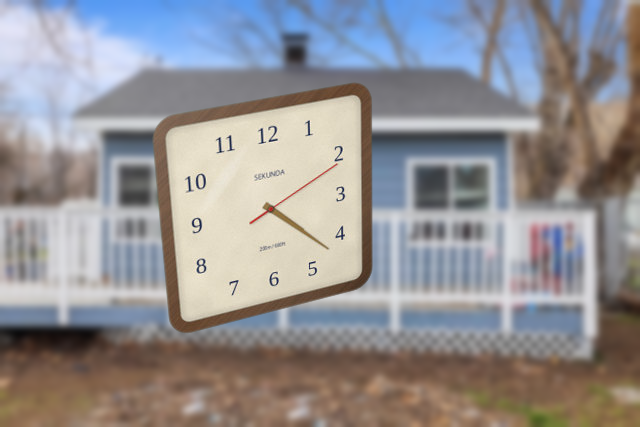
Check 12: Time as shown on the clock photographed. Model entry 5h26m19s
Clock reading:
4h22m11s
